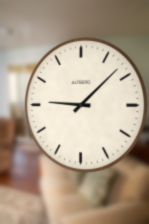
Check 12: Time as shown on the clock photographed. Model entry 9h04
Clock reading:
9h08
